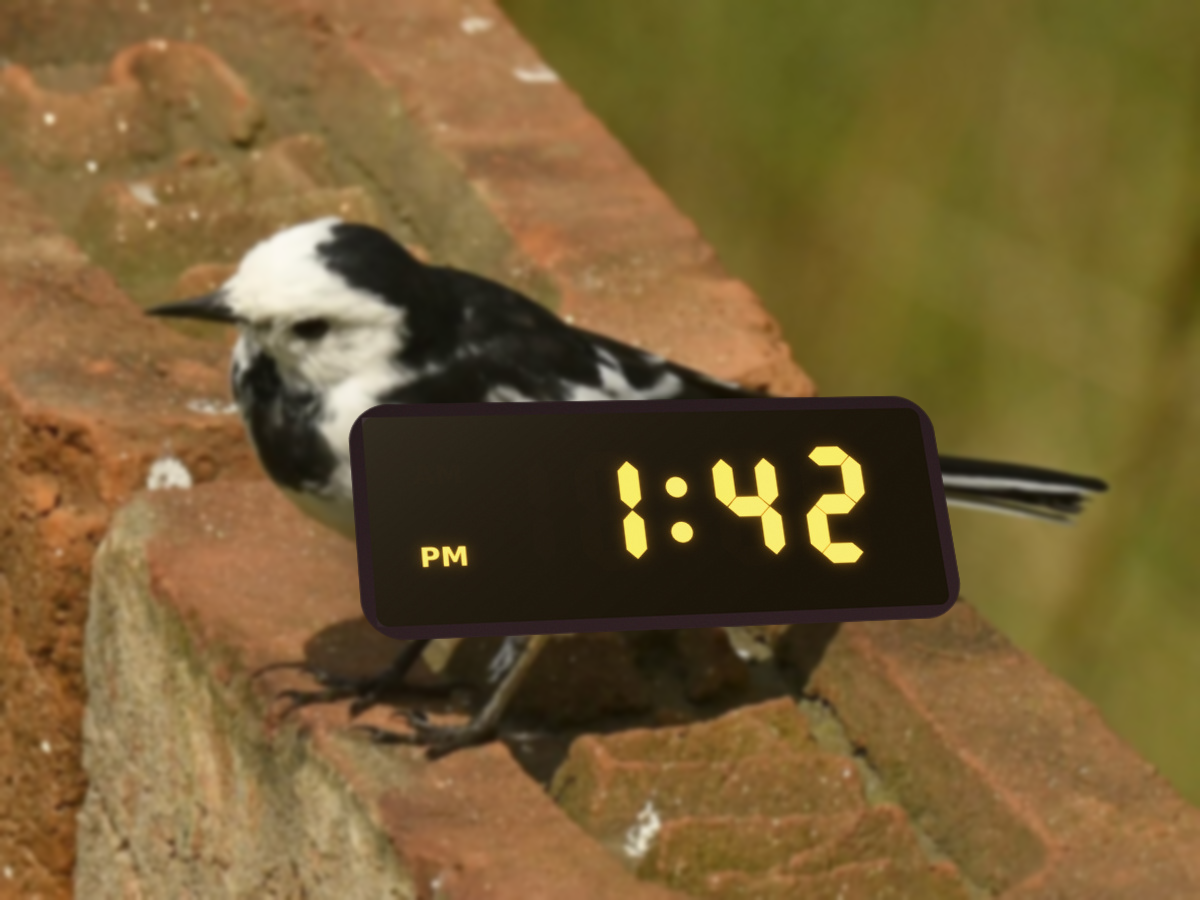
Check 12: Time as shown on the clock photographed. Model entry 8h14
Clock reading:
1h42
